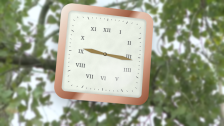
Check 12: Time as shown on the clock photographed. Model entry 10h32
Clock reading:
9h16
